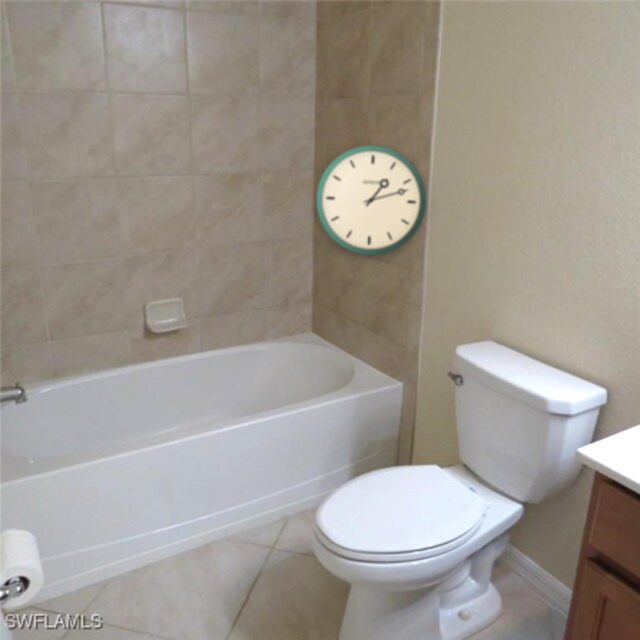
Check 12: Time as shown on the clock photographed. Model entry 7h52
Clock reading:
1h12
